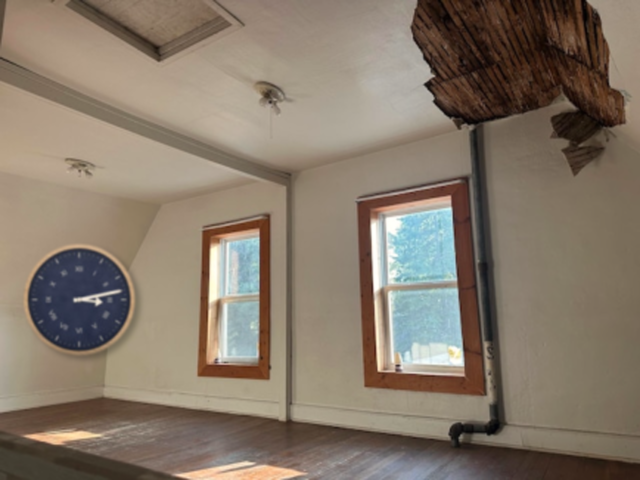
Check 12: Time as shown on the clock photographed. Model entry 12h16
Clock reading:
3h13
